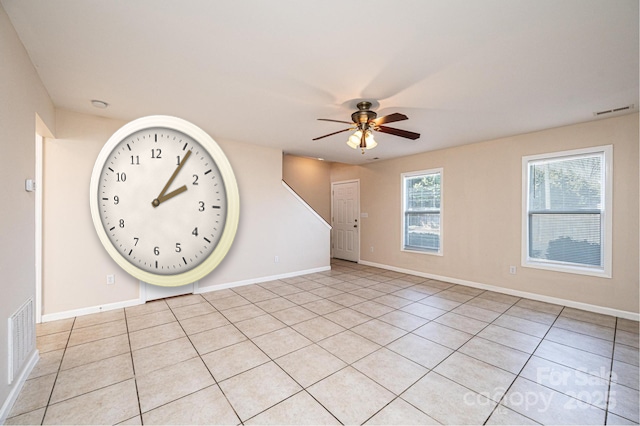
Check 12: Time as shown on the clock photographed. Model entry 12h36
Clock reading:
2h06
